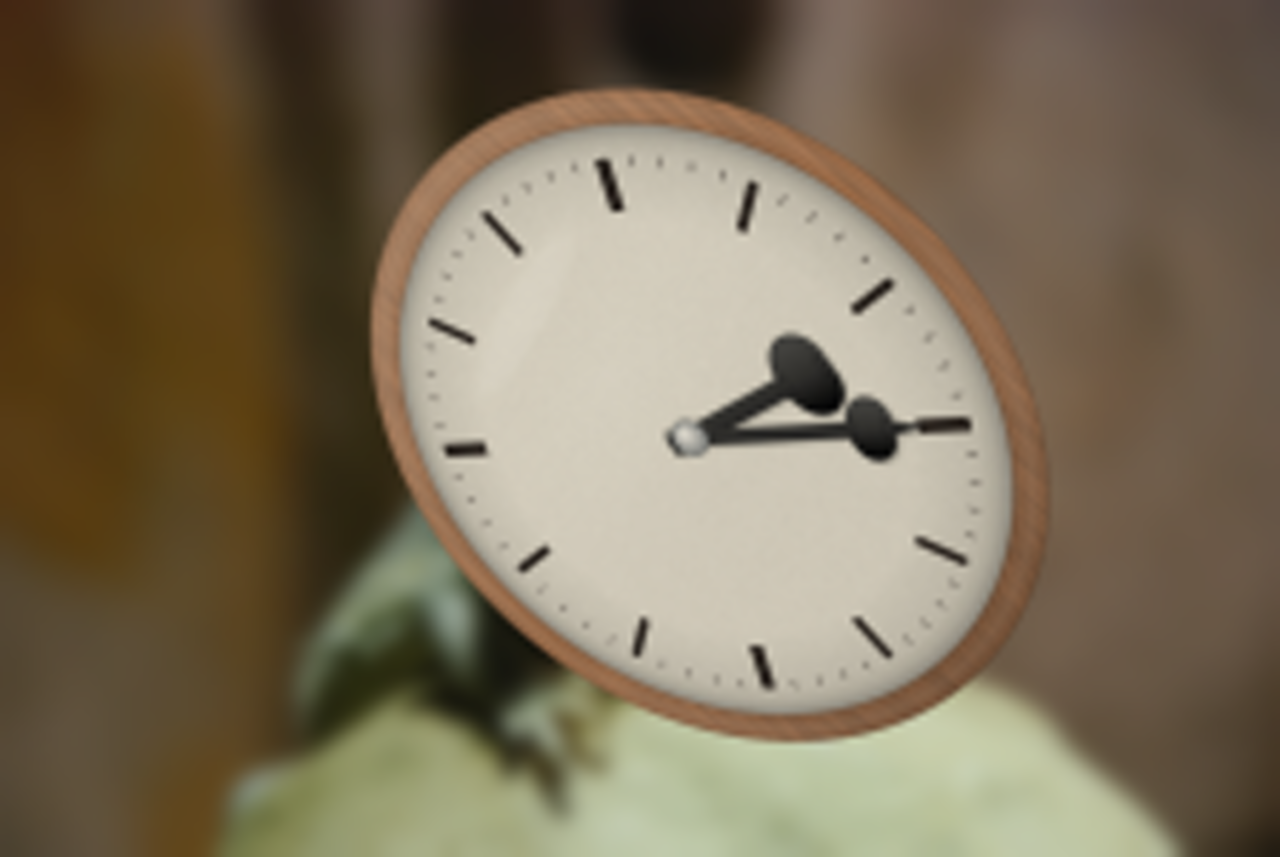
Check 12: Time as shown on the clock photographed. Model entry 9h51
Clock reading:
2h15
